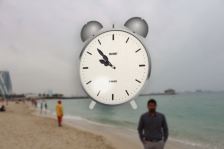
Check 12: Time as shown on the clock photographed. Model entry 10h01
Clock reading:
9h53
